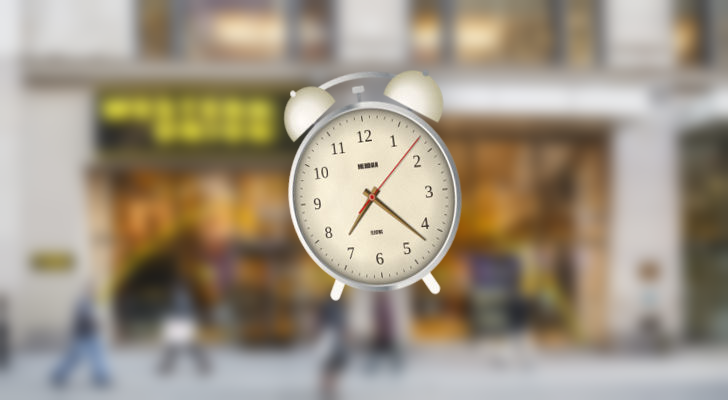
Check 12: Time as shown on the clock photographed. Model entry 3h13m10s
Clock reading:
7h22m08s
